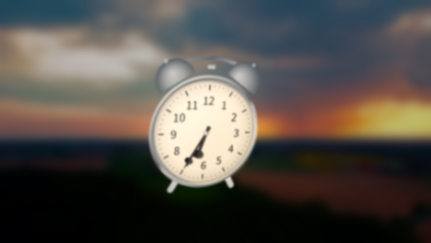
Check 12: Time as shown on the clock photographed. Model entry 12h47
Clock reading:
6h35
